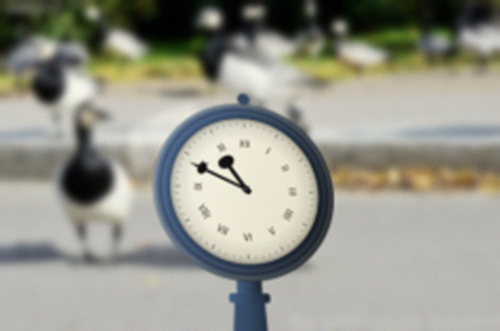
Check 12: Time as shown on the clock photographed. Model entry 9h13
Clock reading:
10h49
